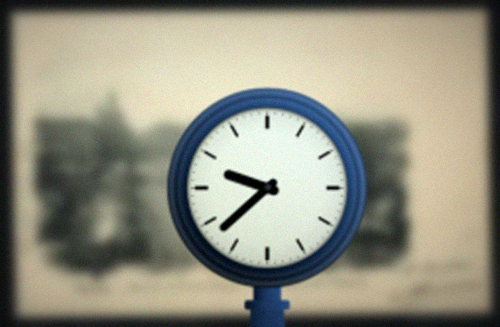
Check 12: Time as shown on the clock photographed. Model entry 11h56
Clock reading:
9h38
